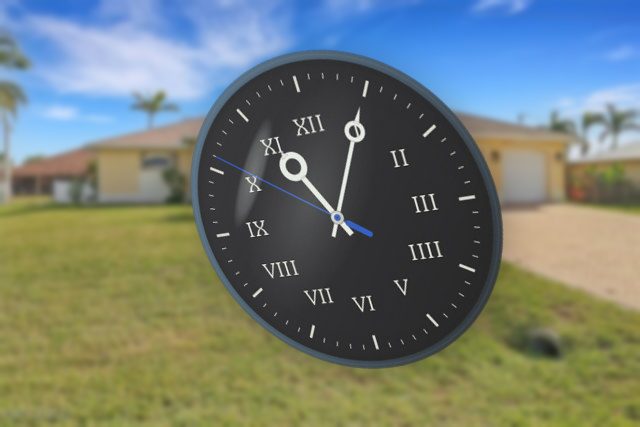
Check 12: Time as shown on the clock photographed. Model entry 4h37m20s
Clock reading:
11h04m51s
